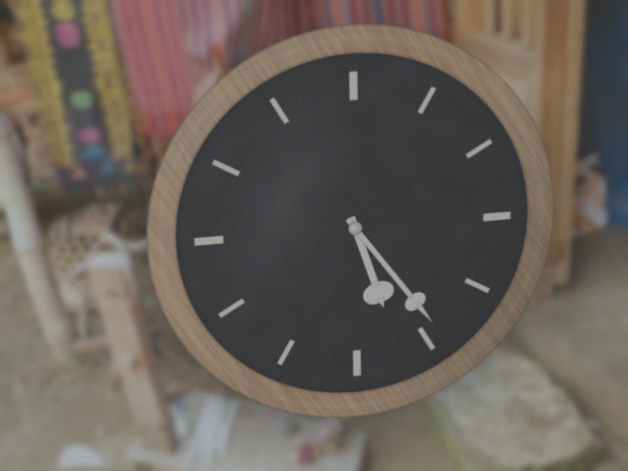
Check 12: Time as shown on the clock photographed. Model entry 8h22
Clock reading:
5h24
